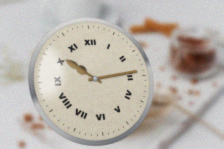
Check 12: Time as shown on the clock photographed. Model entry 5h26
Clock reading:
10h14
